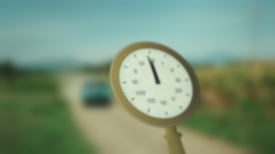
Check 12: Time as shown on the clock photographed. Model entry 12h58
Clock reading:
11h59
